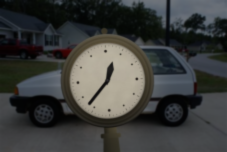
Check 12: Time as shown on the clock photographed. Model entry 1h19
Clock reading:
12h37
